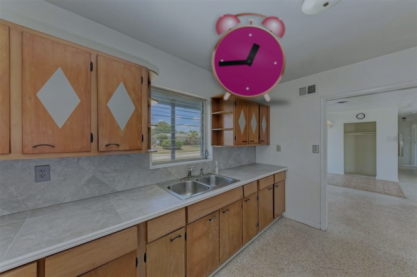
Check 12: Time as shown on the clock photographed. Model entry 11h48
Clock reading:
12h44
